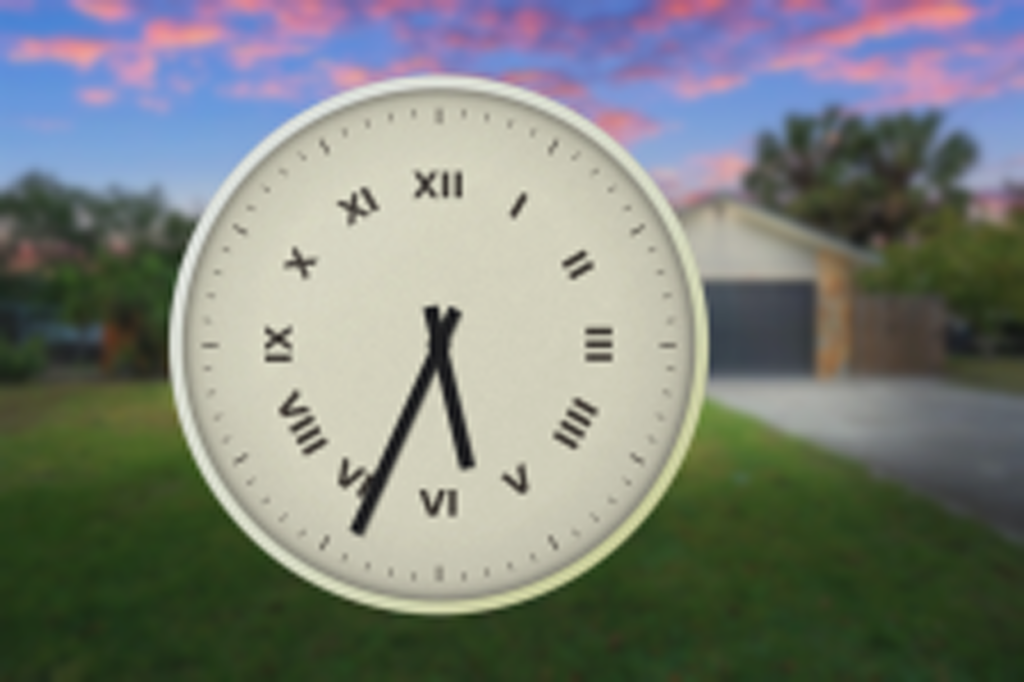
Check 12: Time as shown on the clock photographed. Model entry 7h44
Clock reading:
5h34
